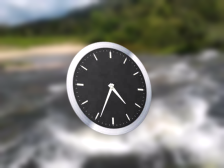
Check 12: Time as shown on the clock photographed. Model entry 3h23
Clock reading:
4h34
